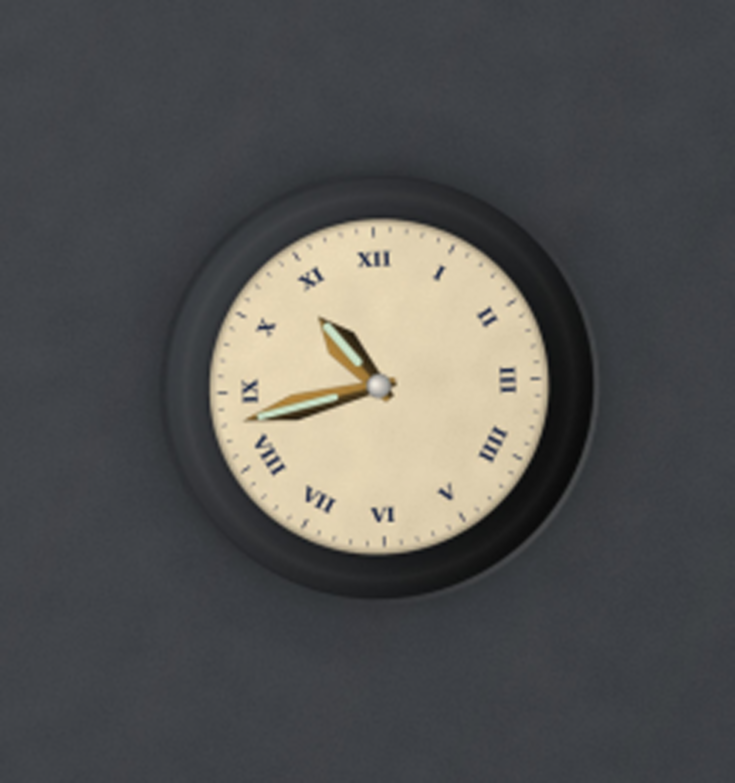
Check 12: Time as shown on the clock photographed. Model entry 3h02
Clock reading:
10h43
